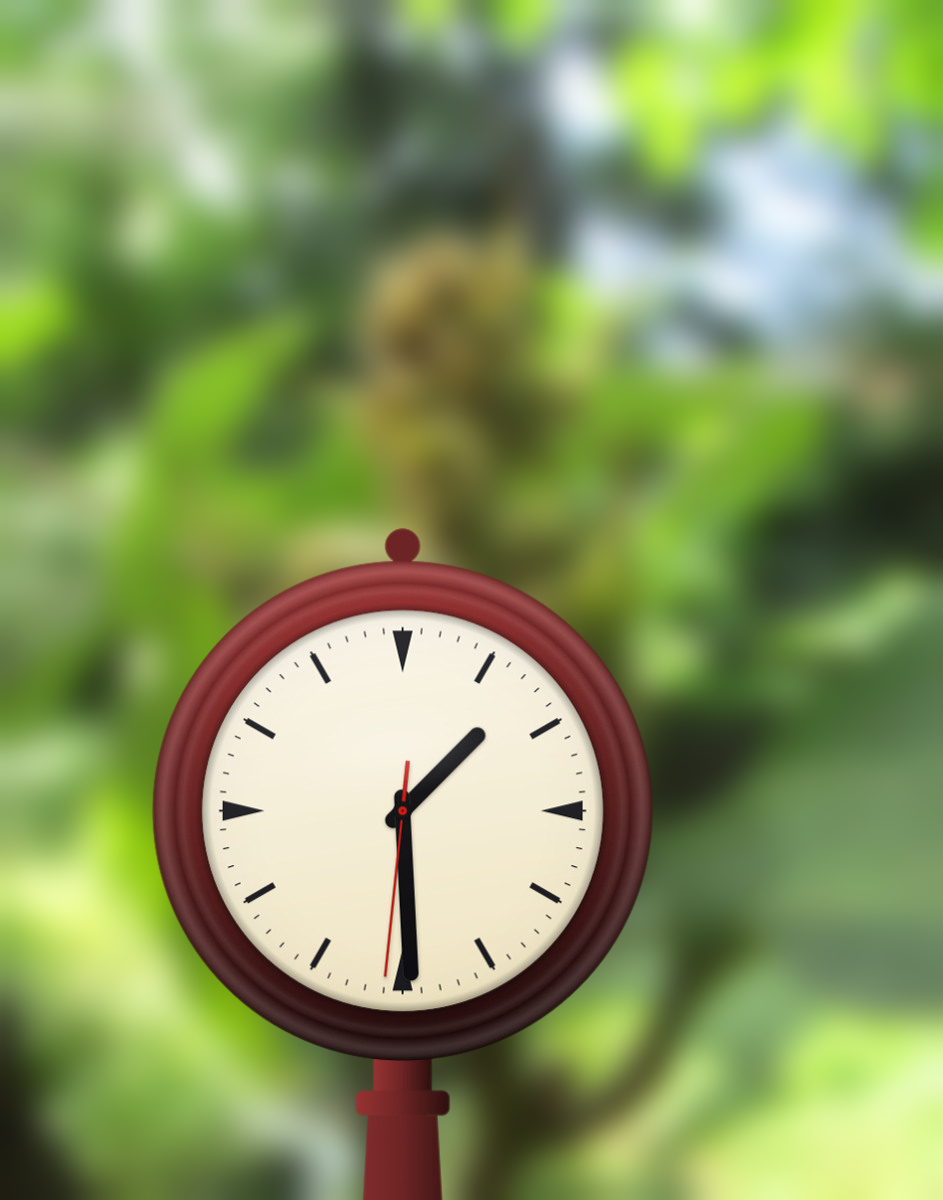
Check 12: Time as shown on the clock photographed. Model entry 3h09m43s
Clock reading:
1h29m31s
